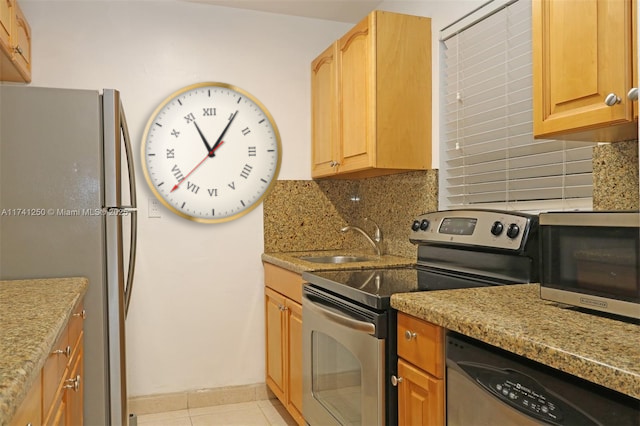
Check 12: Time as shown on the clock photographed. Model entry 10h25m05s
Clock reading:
11h05m38s
